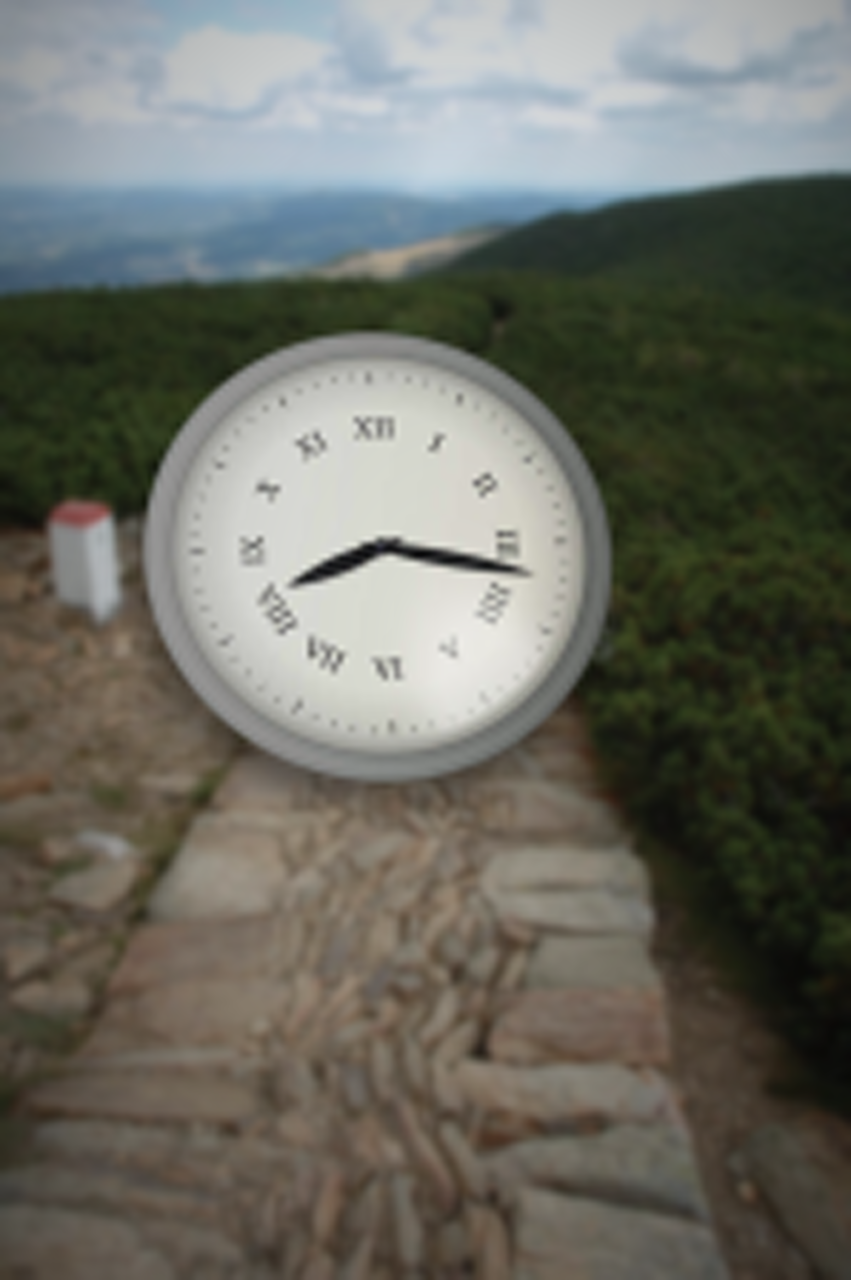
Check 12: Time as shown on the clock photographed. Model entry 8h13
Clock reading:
8h17
